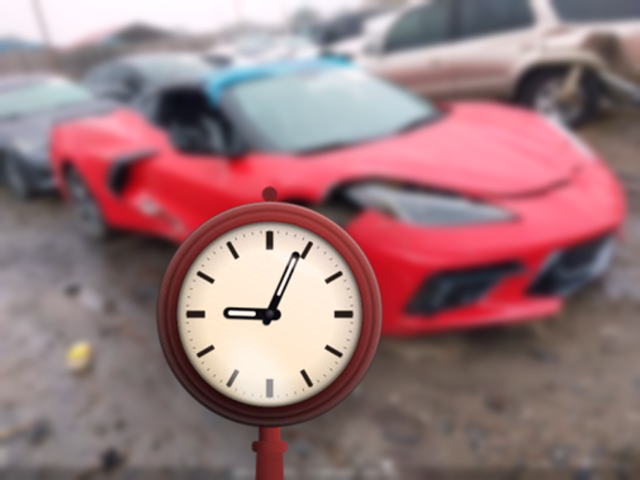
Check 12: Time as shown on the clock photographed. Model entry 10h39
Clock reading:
9h04
